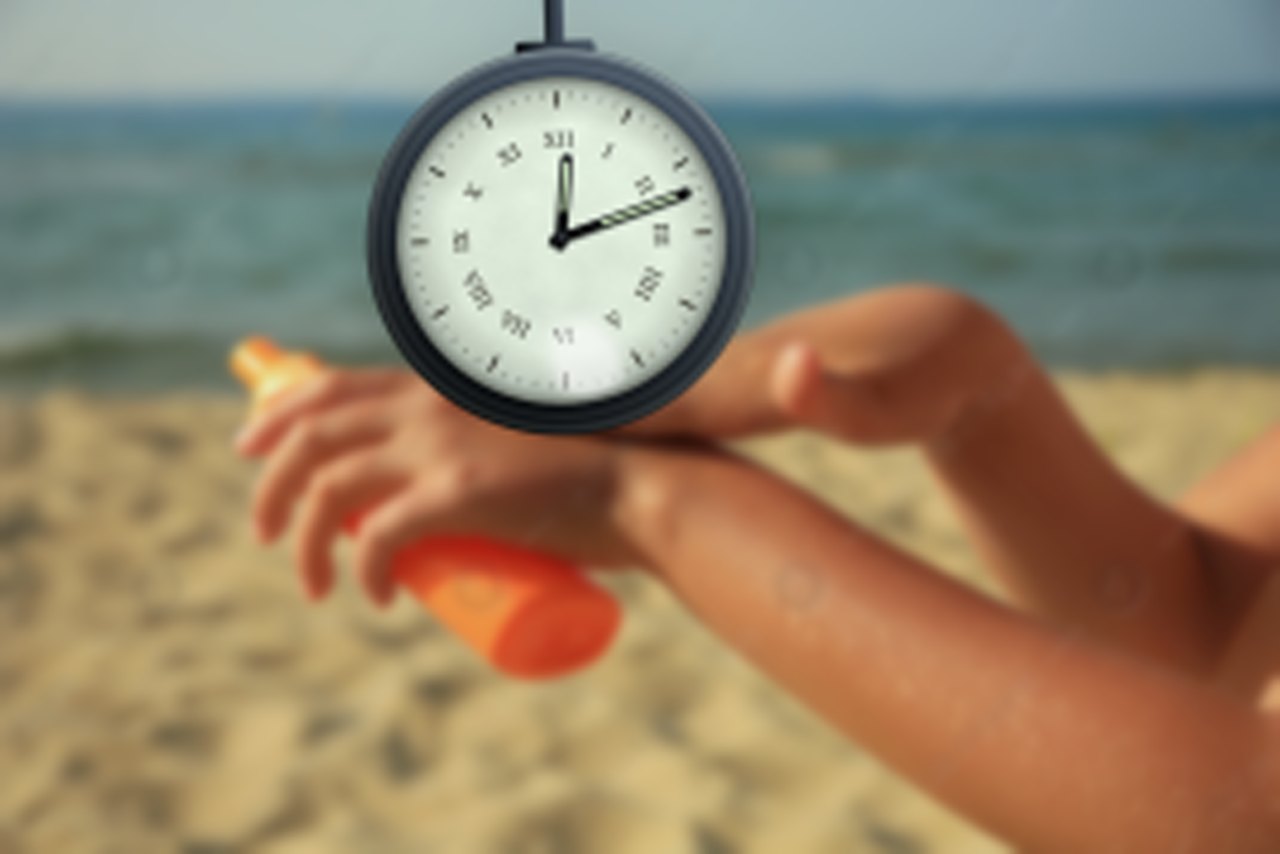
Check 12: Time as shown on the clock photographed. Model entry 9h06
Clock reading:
12h12
